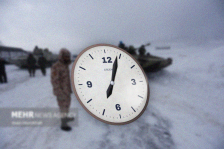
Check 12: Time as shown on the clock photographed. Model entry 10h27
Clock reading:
7h04
